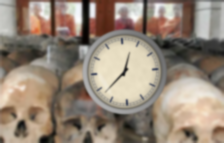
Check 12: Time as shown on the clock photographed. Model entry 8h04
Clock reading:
12h38
